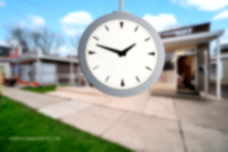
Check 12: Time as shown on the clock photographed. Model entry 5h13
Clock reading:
1h48
